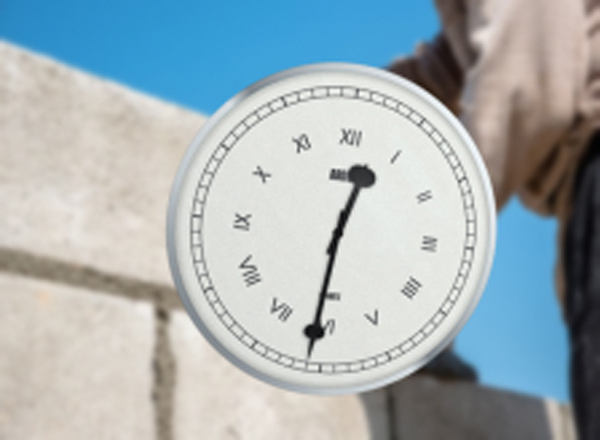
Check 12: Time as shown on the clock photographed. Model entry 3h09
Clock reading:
12h31
